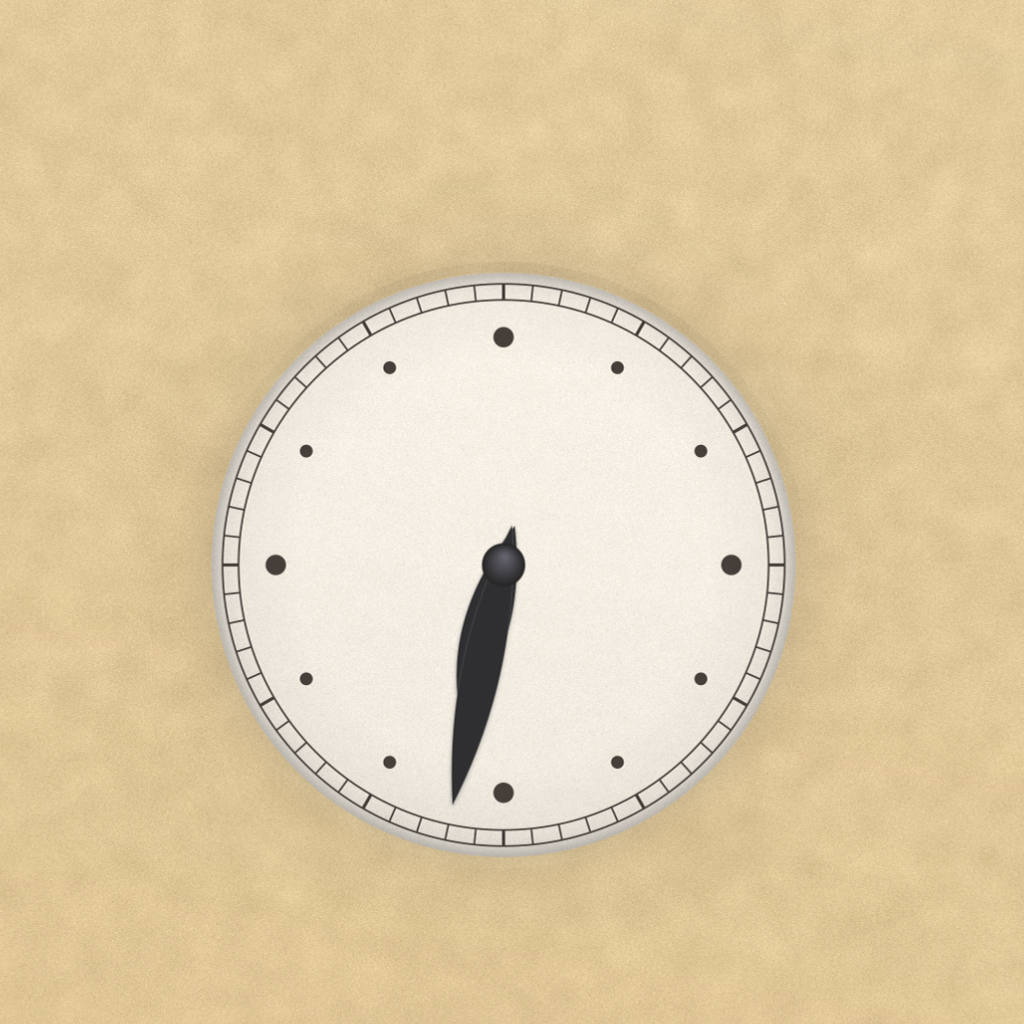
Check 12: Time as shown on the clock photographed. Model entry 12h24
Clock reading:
6h32
